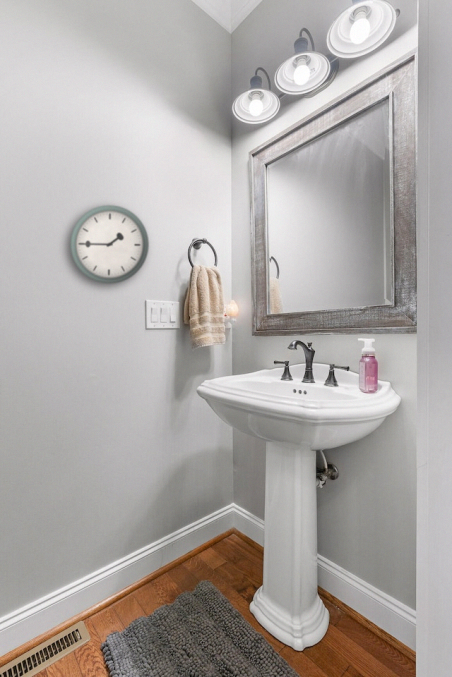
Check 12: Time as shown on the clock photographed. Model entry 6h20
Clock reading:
1h45
